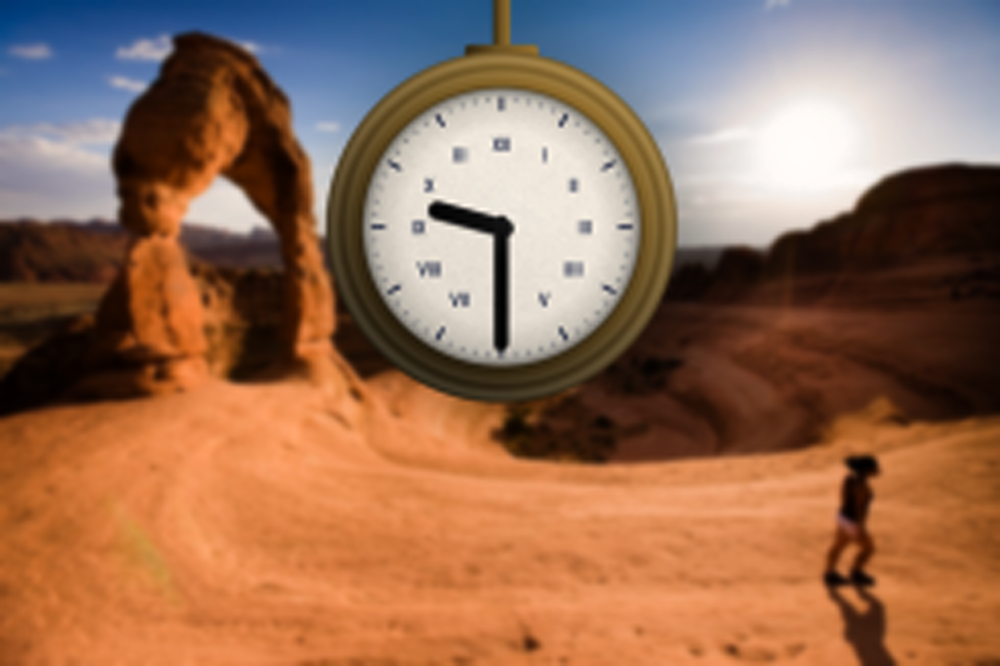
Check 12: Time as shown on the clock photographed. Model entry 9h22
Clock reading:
9h30
